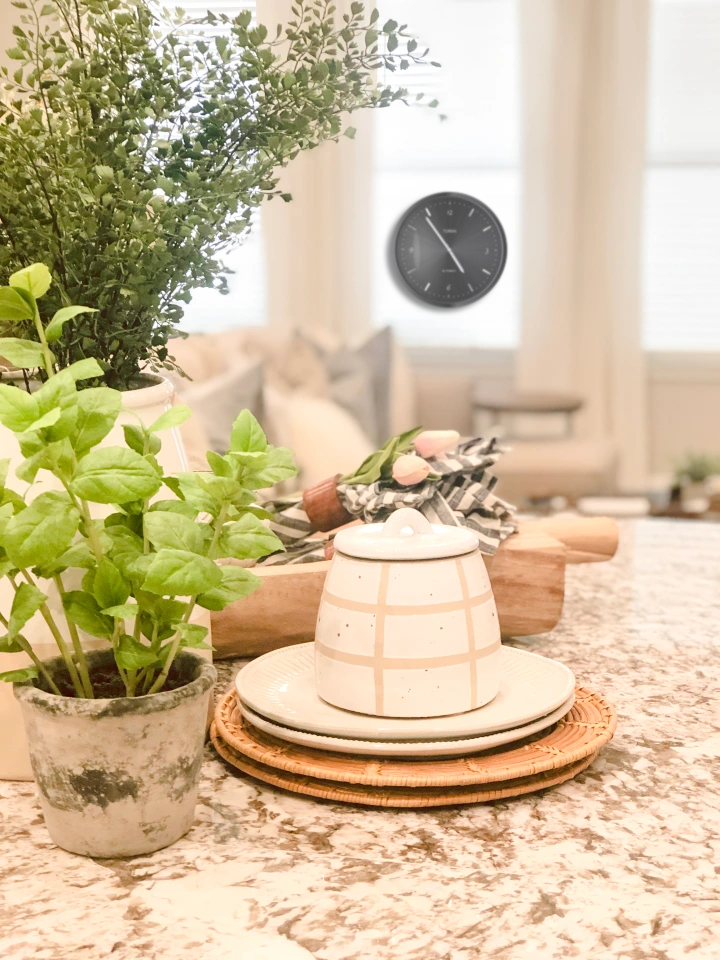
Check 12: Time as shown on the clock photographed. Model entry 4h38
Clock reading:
4h54
